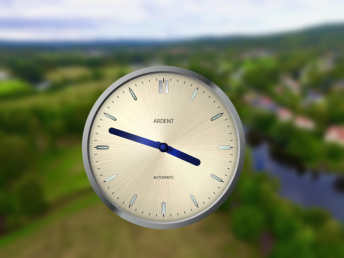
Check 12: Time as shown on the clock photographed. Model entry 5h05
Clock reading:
3h48
